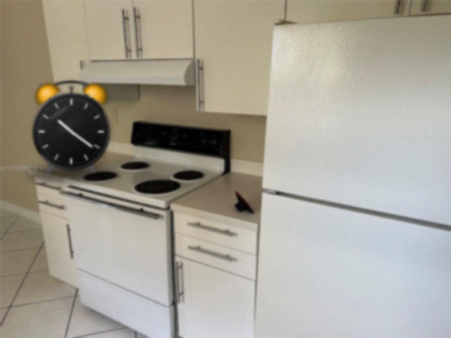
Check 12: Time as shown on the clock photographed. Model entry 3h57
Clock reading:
10h21
